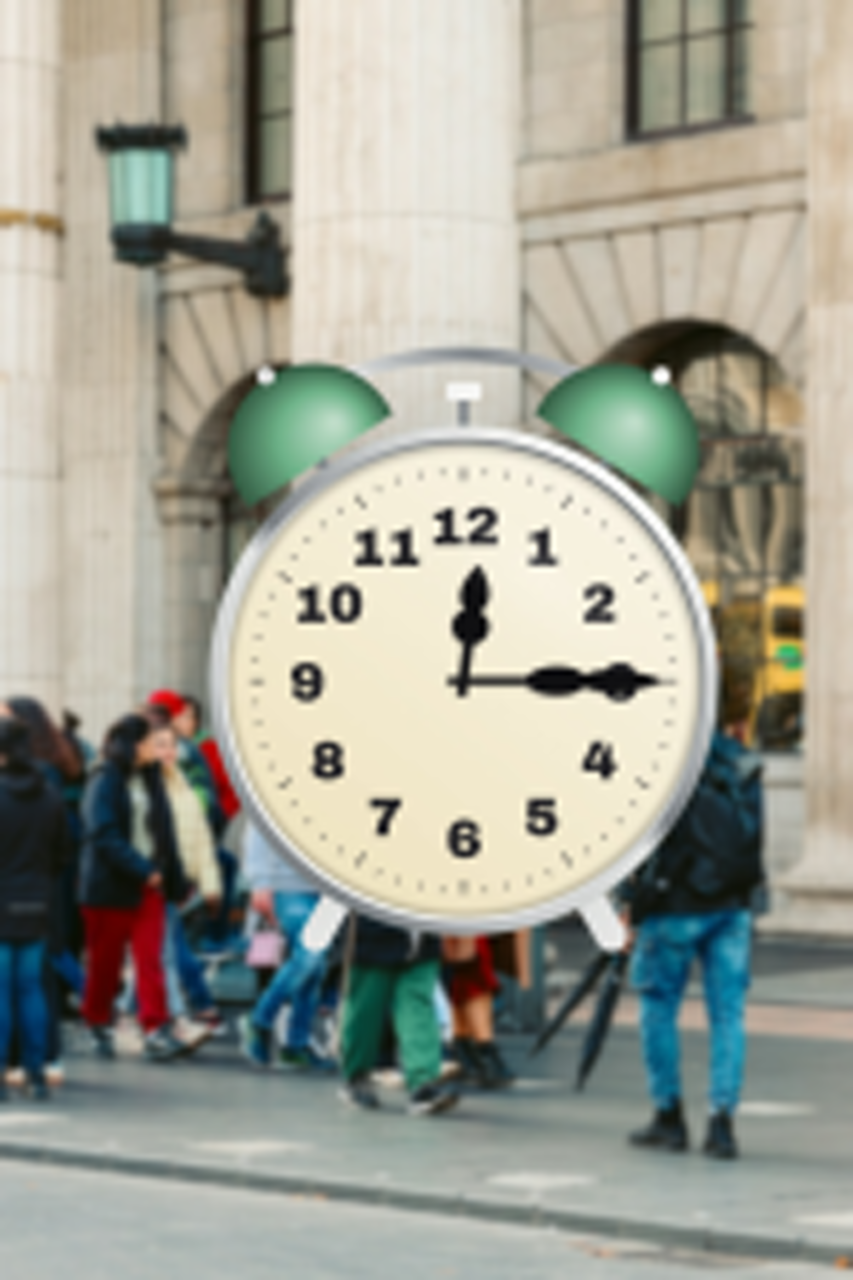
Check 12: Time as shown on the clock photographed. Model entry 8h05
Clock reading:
12h15
